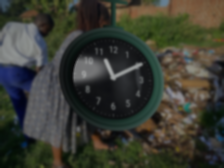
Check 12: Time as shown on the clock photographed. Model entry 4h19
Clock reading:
11h10
